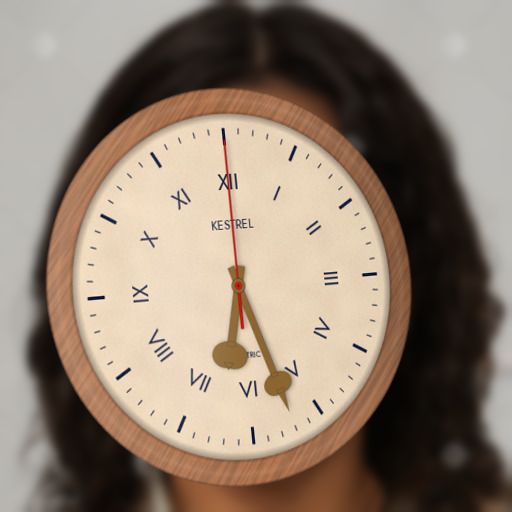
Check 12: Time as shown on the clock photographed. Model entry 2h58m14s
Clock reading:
6h27m00s
